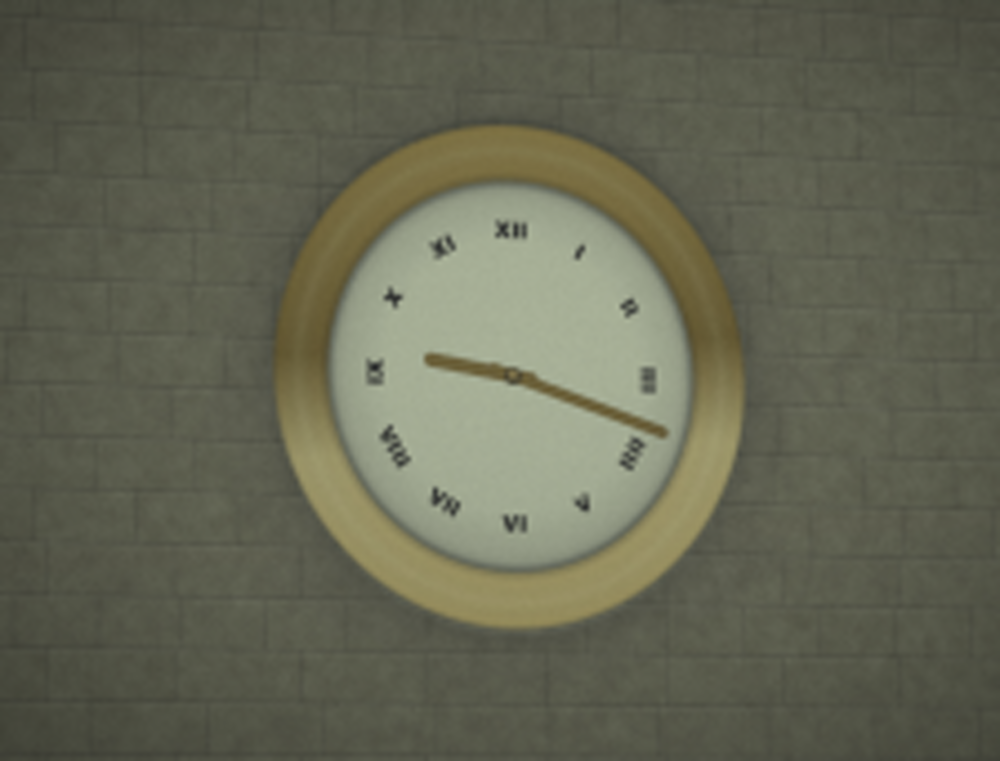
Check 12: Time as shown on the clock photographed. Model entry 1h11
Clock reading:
9h18
